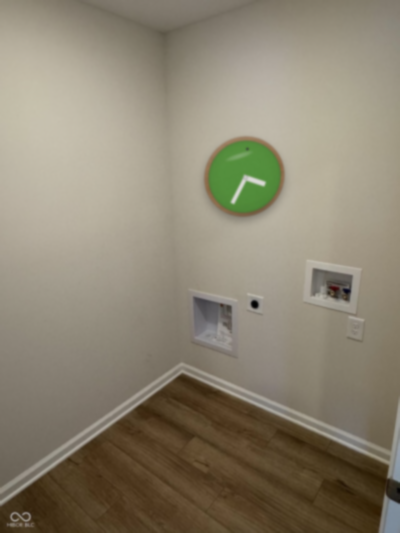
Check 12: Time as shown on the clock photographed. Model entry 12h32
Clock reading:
3h34
